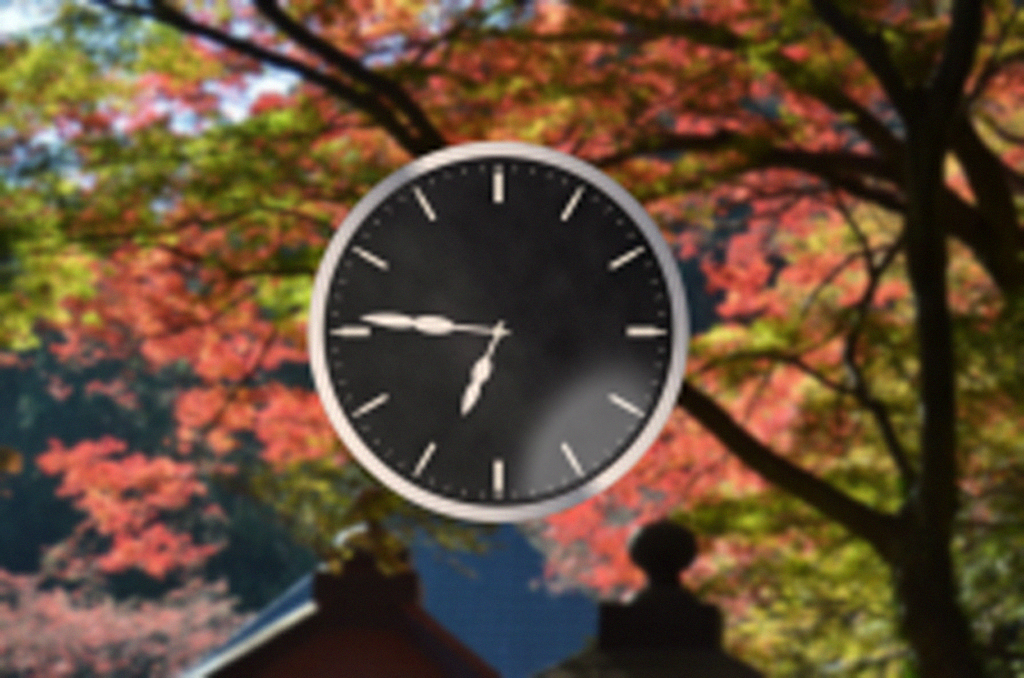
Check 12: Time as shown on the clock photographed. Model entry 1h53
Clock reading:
6h46
